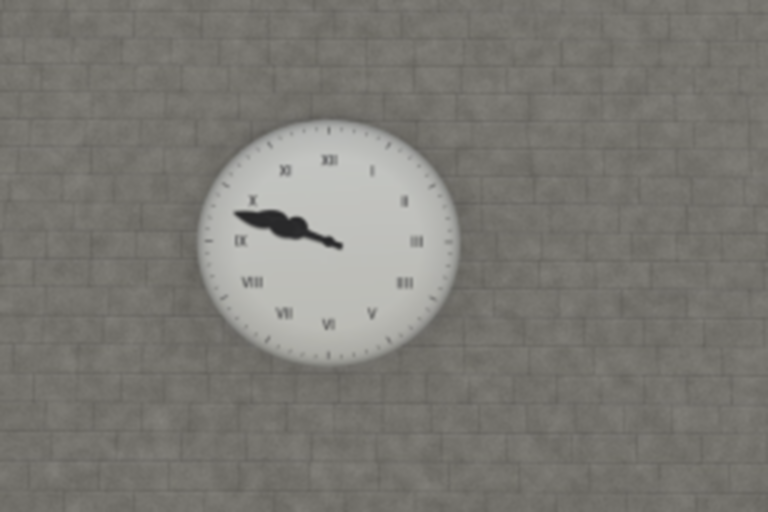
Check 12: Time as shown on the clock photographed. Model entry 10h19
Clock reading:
9h48
